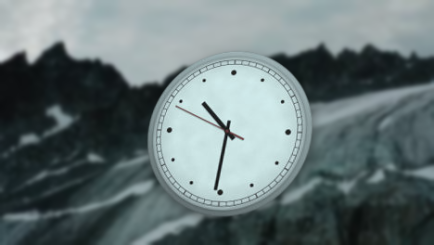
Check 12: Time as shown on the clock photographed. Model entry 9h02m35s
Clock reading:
10h30m49s
